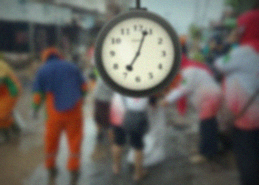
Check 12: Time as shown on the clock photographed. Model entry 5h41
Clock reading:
7h03
